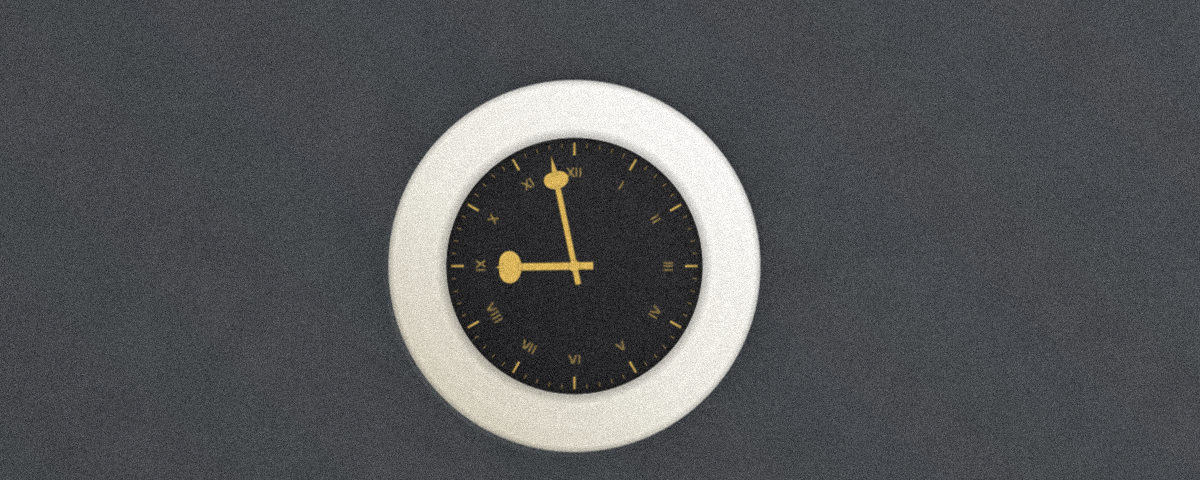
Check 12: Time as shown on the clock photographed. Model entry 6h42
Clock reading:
8h58
